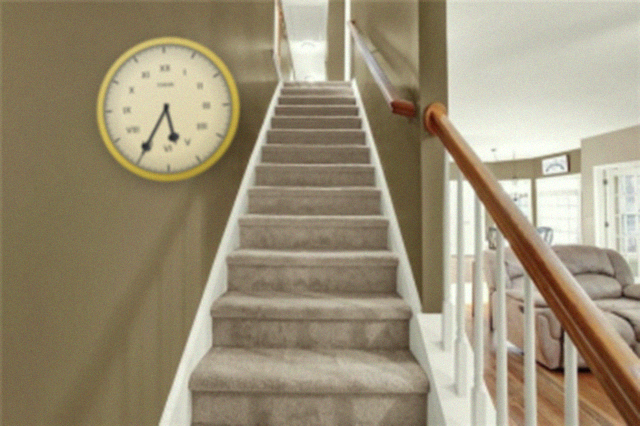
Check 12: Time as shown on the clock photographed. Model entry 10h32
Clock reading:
5h35
